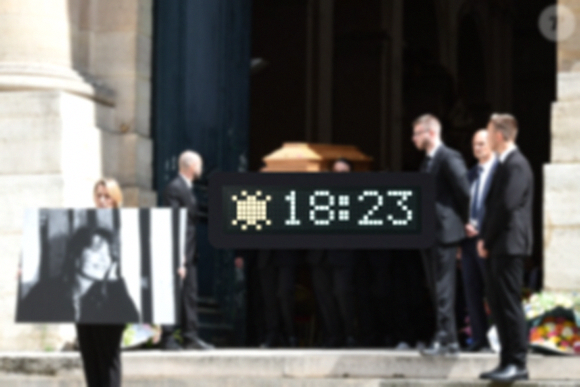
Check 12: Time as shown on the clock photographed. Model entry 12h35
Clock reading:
18h23
